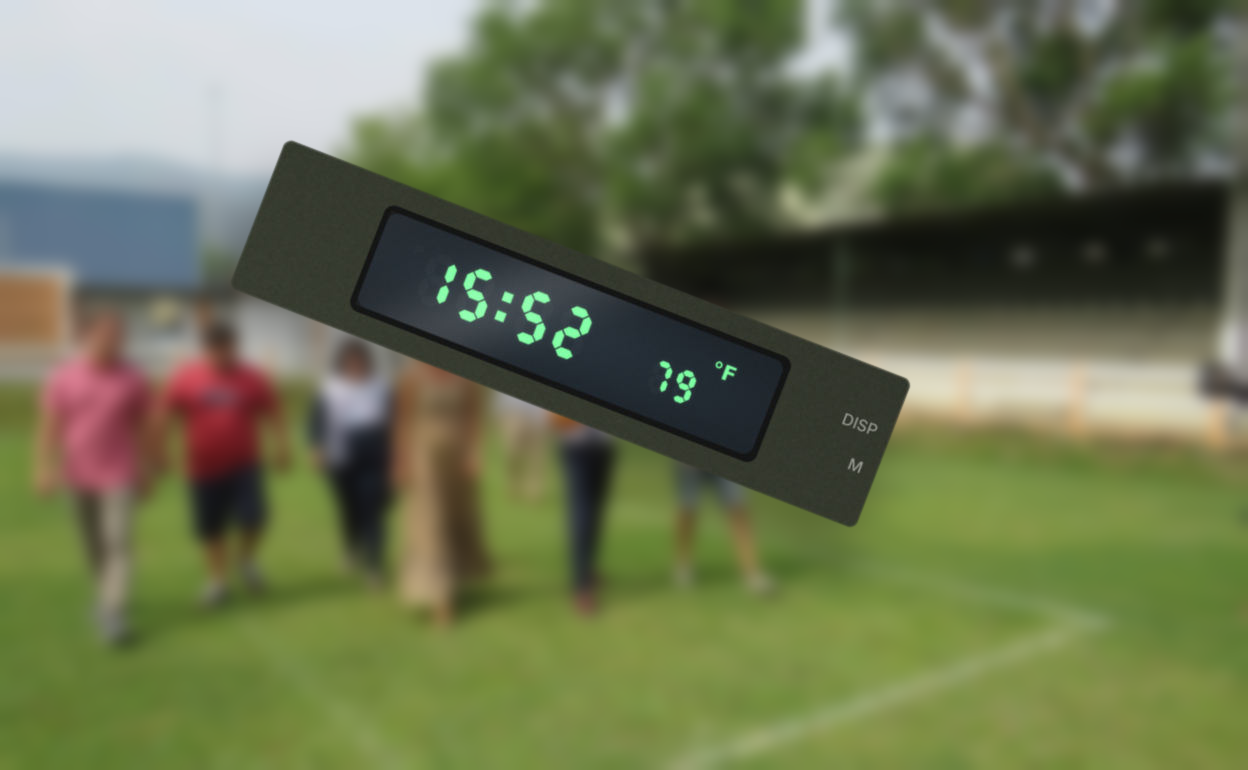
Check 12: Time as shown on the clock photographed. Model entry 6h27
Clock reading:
15h52
